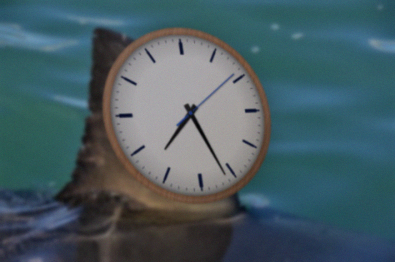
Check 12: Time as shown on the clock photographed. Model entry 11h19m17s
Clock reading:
7h26m09s
